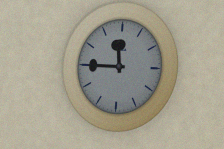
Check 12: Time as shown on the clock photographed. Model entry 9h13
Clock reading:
11h45
